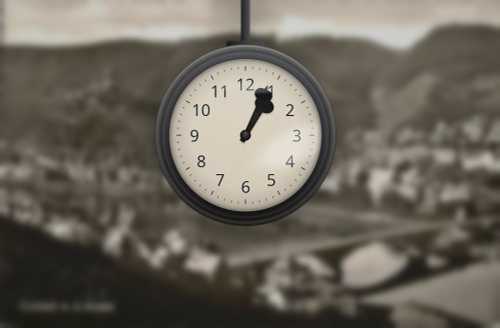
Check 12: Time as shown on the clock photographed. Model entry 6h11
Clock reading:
1h04
